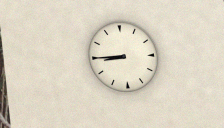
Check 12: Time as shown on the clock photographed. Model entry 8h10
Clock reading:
8h45
